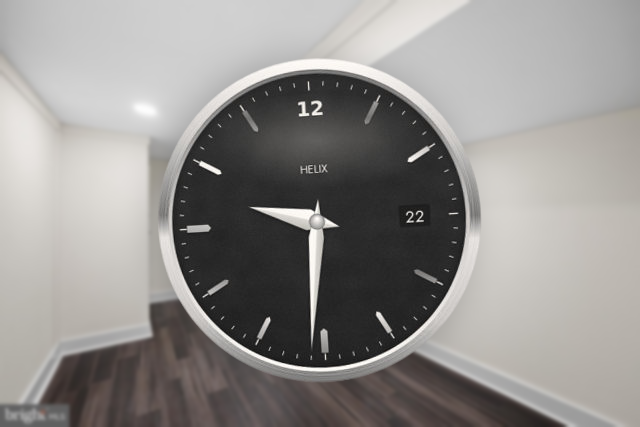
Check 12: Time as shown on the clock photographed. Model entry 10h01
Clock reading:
9h31
